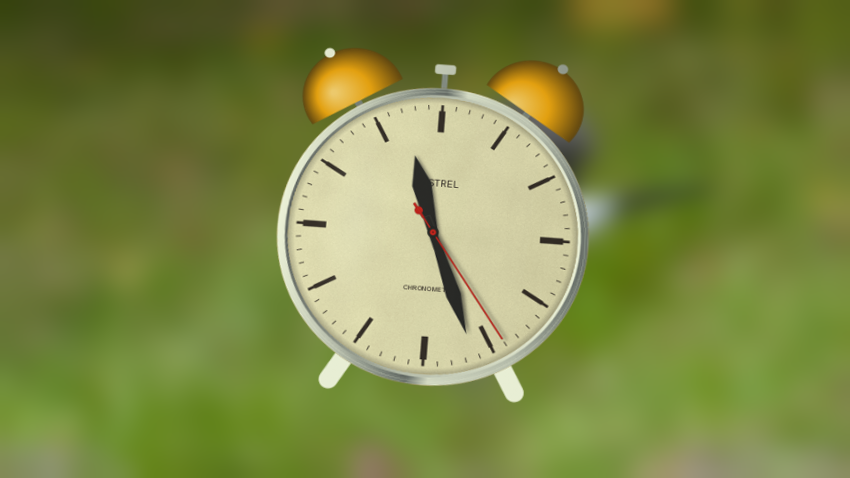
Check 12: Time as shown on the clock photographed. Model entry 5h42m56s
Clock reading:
11h26m24s
